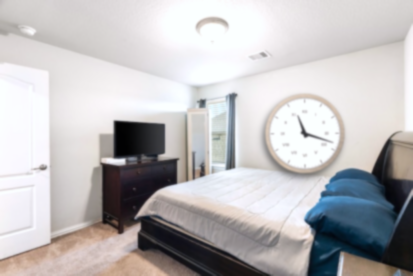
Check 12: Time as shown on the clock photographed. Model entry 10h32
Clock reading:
11h18
